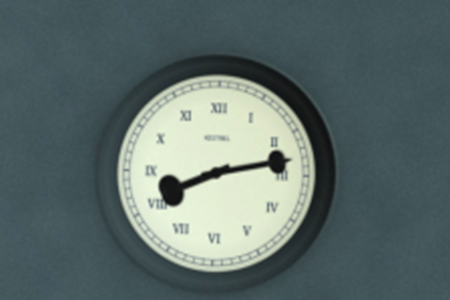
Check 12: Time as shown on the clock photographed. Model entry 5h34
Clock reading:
8h13
